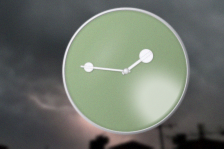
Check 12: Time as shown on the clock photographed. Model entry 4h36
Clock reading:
1h46
